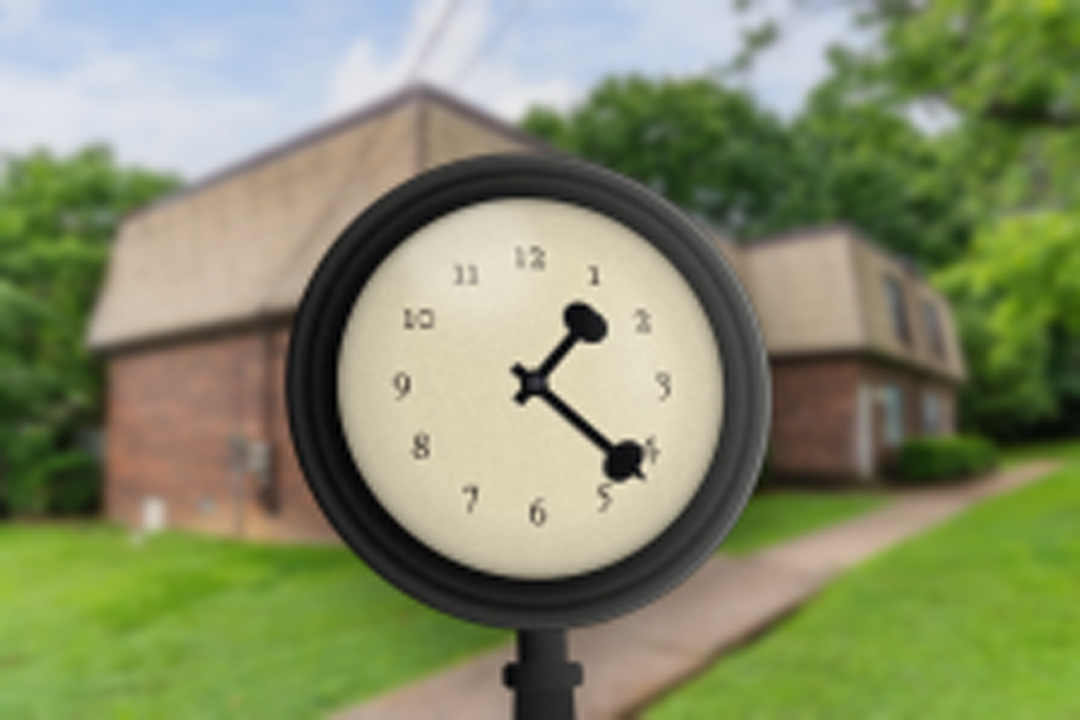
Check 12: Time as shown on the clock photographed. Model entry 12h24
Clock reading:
1h22
